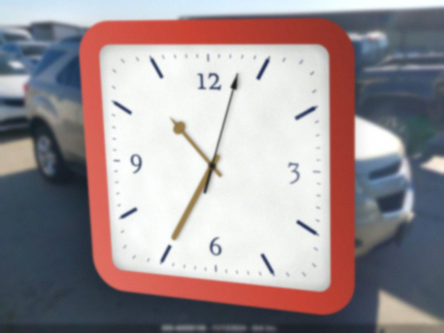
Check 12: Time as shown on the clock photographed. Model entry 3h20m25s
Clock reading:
10h35m03s
